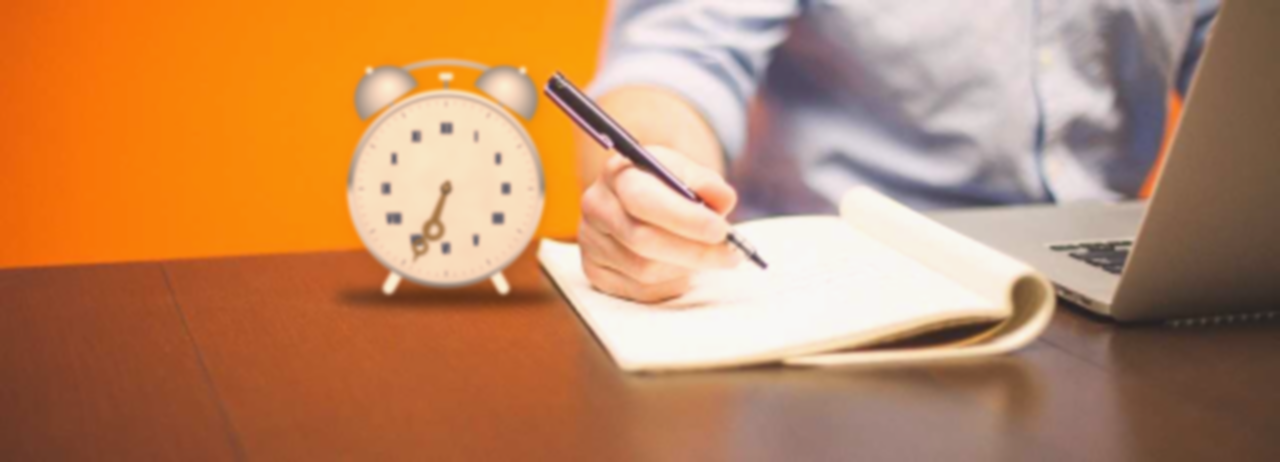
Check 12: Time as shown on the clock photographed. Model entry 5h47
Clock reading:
6h34
